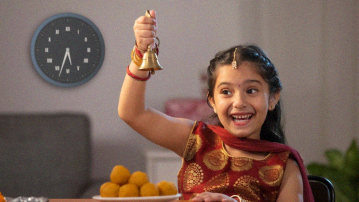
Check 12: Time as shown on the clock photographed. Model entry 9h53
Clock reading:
5h33
